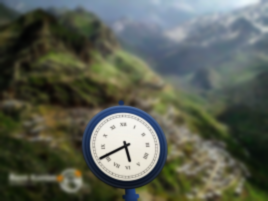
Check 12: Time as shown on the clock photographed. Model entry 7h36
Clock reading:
5h41
